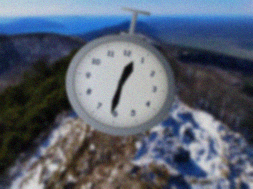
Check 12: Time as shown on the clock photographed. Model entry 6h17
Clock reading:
12h31
